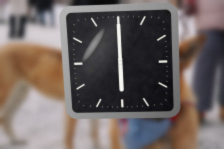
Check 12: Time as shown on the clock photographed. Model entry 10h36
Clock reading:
6h00
